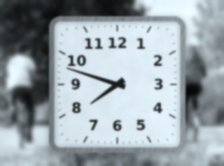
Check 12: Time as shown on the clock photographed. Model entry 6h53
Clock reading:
7h48
